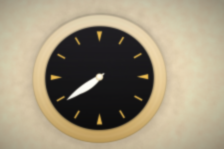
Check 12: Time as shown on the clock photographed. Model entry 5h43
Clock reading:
7h39
